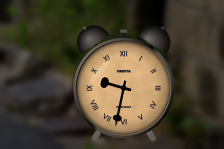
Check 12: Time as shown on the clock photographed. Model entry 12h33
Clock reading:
9h32
